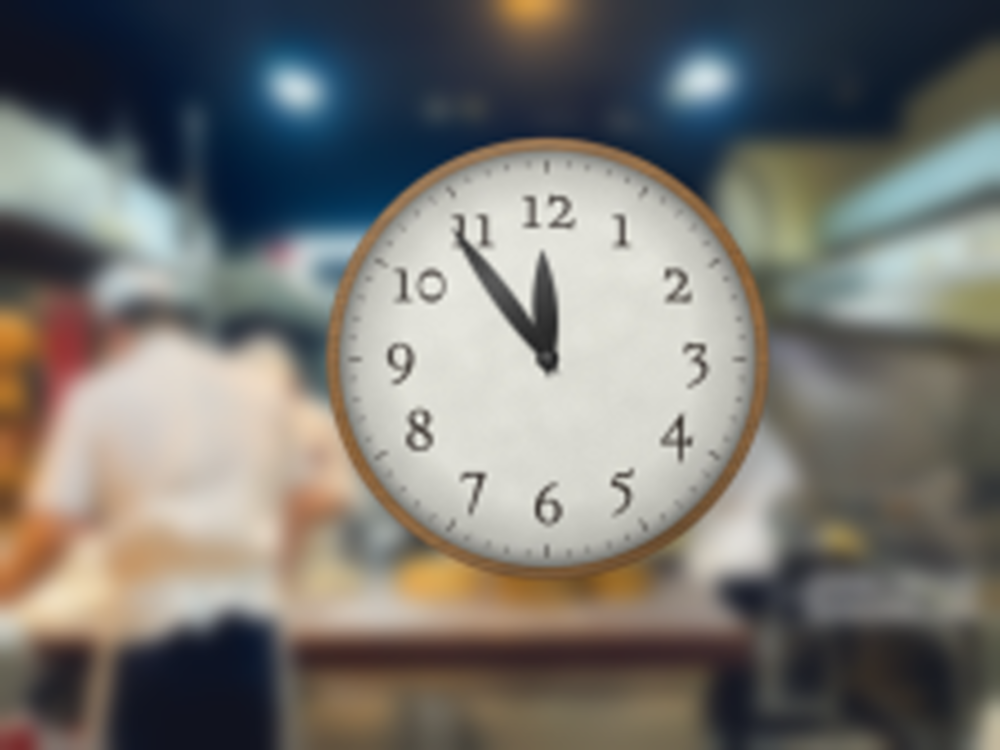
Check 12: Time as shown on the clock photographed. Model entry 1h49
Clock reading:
11h54
